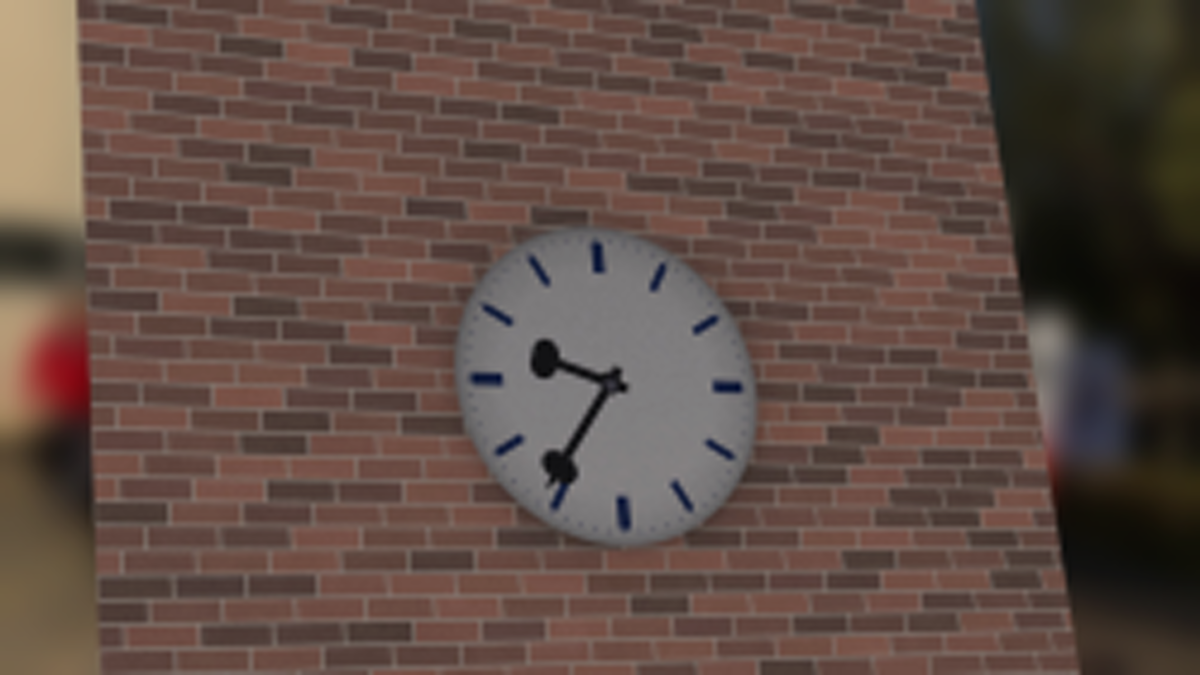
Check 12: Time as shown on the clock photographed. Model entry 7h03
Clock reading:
9h36
